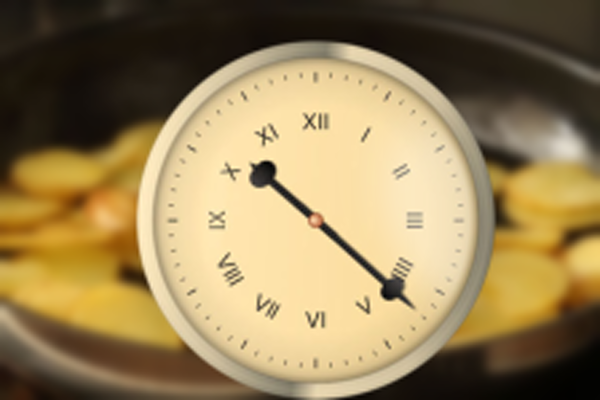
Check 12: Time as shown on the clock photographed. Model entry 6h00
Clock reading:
10h22
